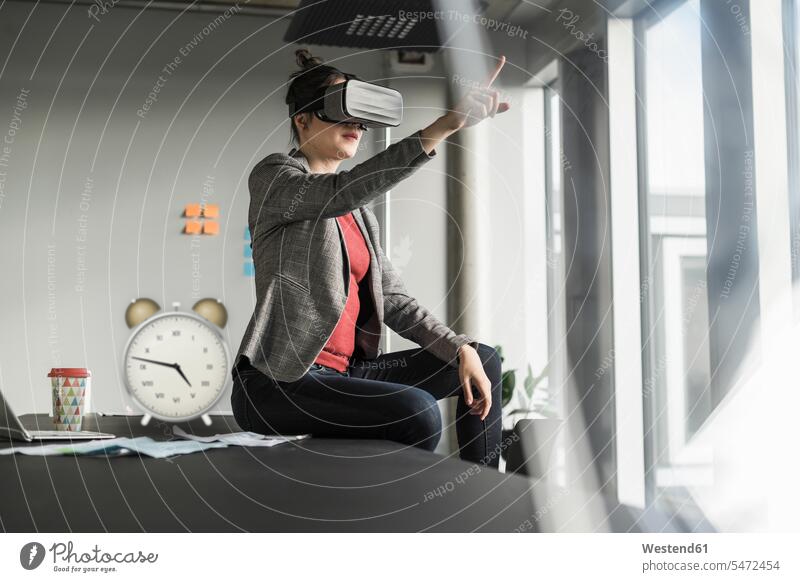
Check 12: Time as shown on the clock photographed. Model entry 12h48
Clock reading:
4h47
